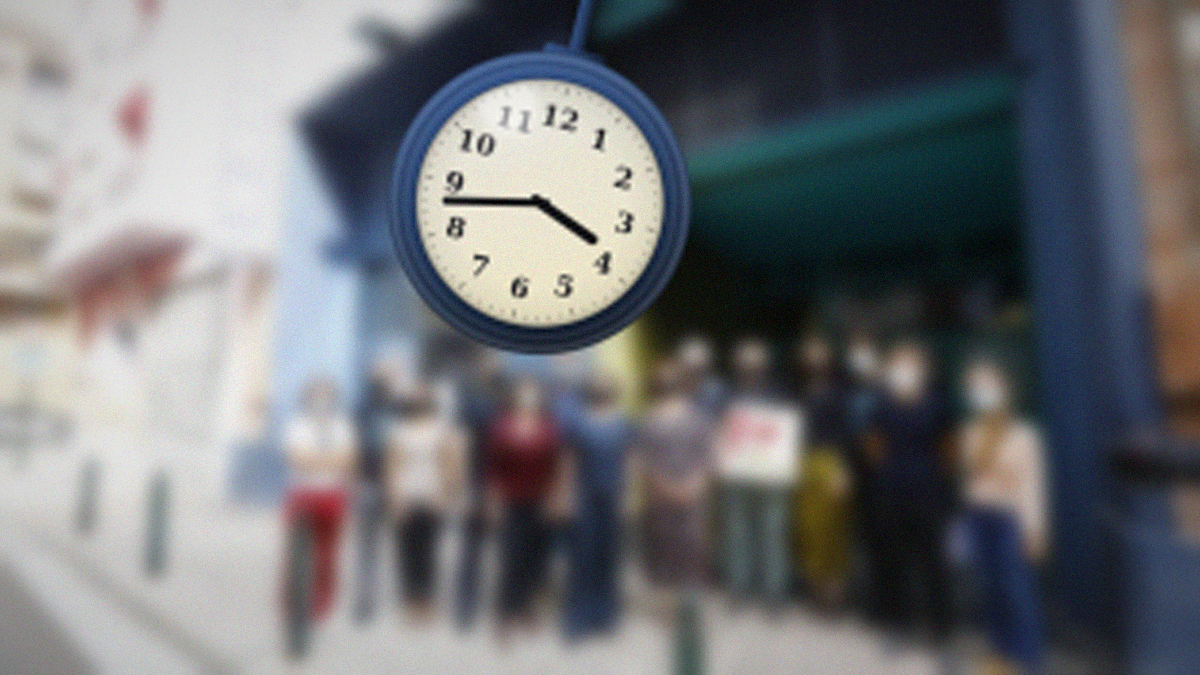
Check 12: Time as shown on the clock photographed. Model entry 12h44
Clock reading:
3h43
